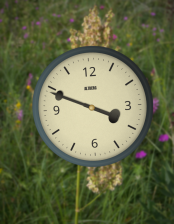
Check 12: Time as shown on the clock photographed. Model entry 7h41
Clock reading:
3h49
